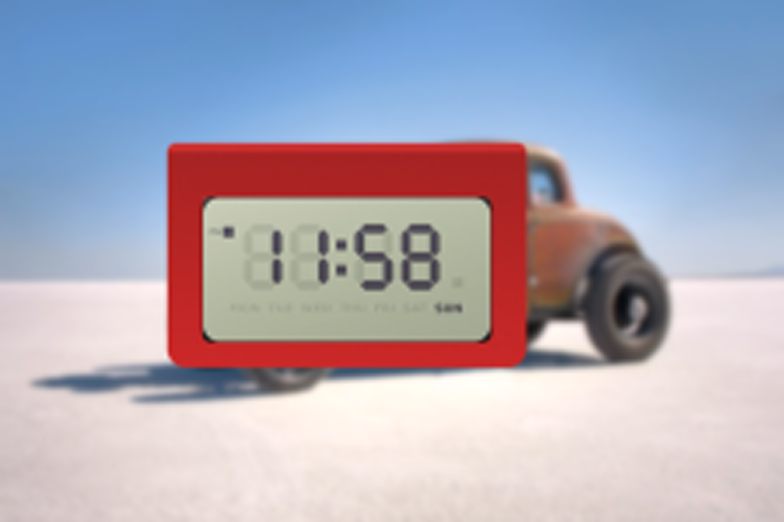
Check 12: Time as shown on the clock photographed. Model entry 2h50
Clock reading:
11h58
